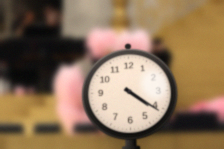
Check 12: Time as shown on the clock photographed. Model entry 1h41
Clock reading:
4h21
